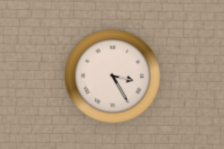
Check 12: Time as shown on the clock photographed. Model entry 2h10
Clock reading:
3h25
